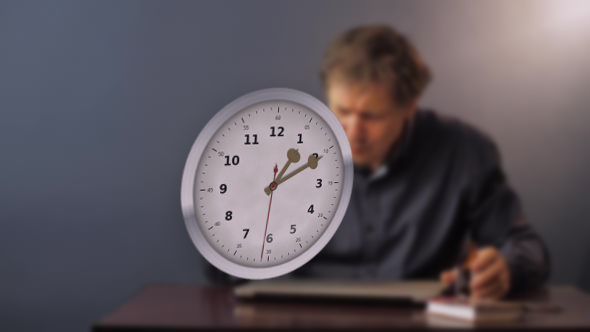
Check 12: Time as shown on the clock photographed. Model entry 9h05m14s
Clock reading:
1h10m31s
